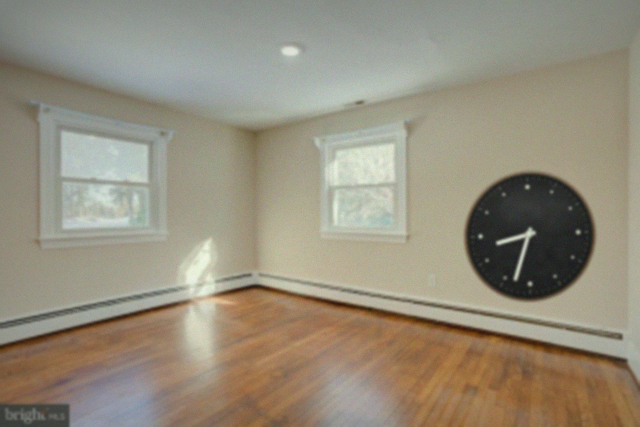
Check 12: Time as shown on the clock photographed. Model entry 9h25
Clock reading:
8h33
